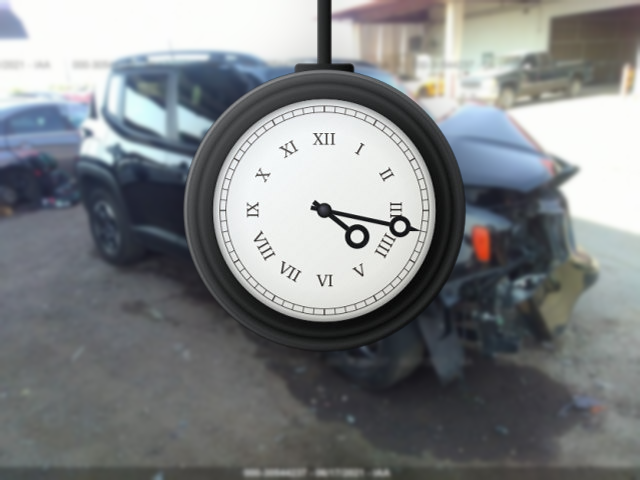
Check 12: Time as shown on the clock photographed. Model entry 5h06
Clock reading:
4h17
